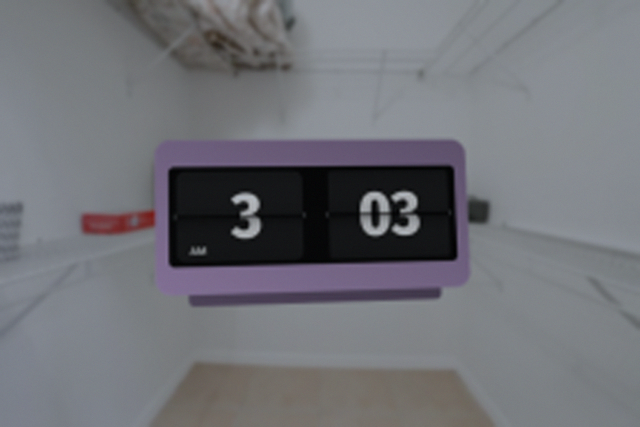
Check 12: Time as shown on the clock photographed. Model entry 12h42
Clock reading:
3h03
